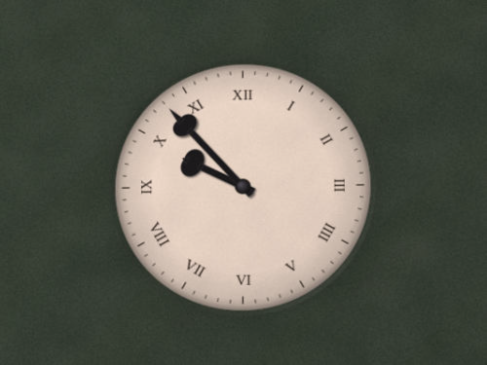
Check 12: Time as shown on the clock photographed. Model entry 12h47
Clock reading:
9h53
